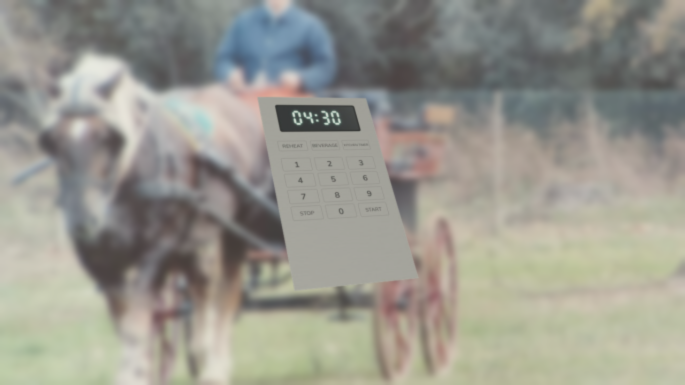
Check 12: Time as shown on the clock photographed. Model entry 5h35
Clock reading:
4h30
